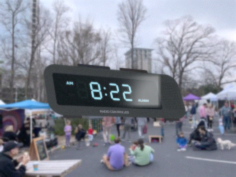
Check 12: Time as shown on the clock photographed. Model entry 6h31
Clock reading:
8h22
